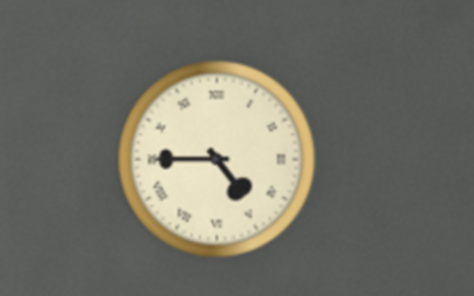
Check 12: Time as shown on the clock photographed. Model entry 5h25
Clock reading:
4h45
